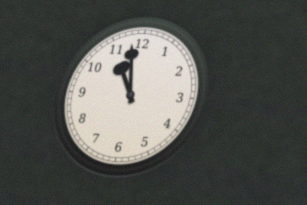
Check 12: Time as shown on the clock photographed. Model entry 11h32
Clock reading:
10h58
